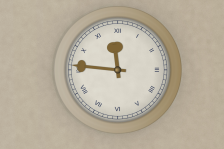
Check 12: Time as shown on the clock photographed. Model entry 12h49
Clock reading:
11h46
